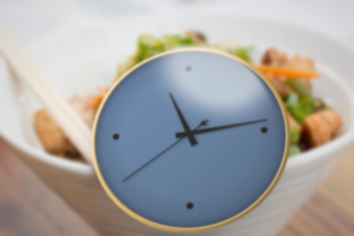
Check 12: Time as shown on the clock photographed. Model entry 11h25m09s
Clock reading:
11h13m39s
